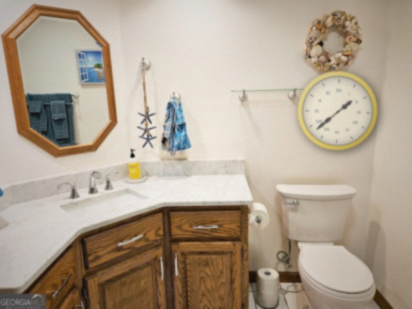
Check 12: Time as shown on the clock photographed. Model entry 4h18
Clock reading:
1h38
